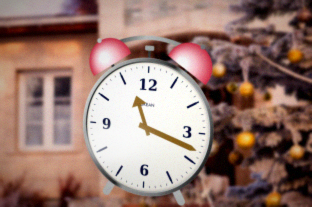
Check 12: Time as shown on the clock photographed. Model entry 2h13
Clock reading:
11h18
